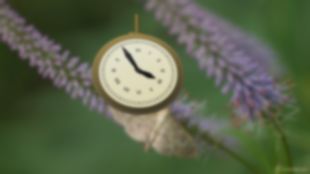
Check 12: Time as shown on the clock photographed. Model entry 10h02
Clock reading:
3h55
